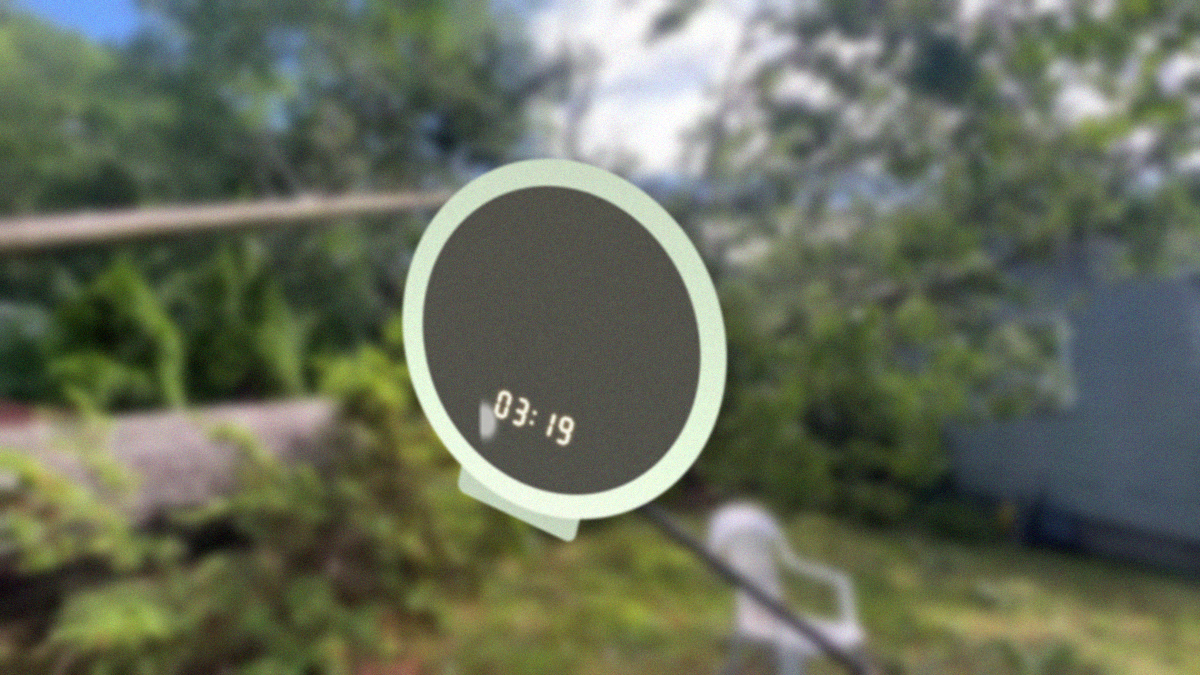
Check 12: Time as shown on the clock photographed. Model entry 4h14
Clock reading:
3h19
